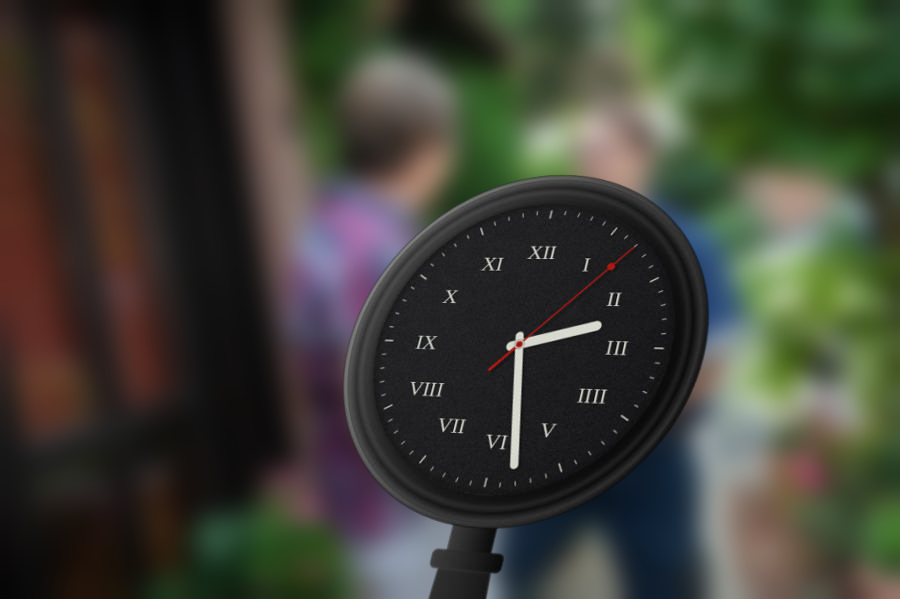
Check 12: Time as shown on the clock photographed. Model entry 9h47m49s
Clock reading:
2h28m07s
